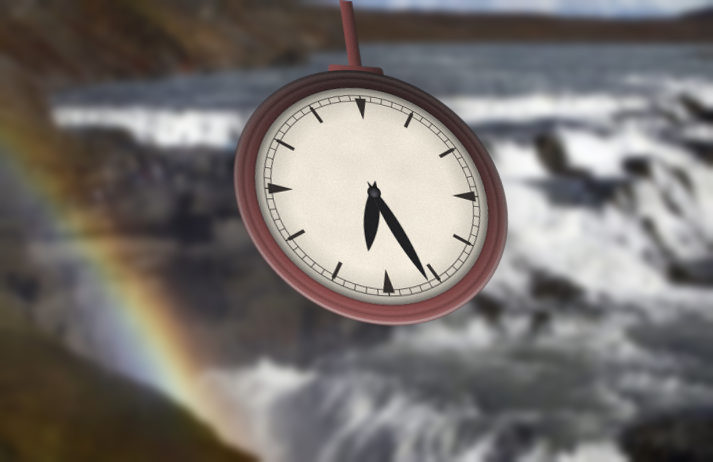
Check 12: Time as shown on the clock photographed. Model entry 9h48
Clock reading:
6h26
